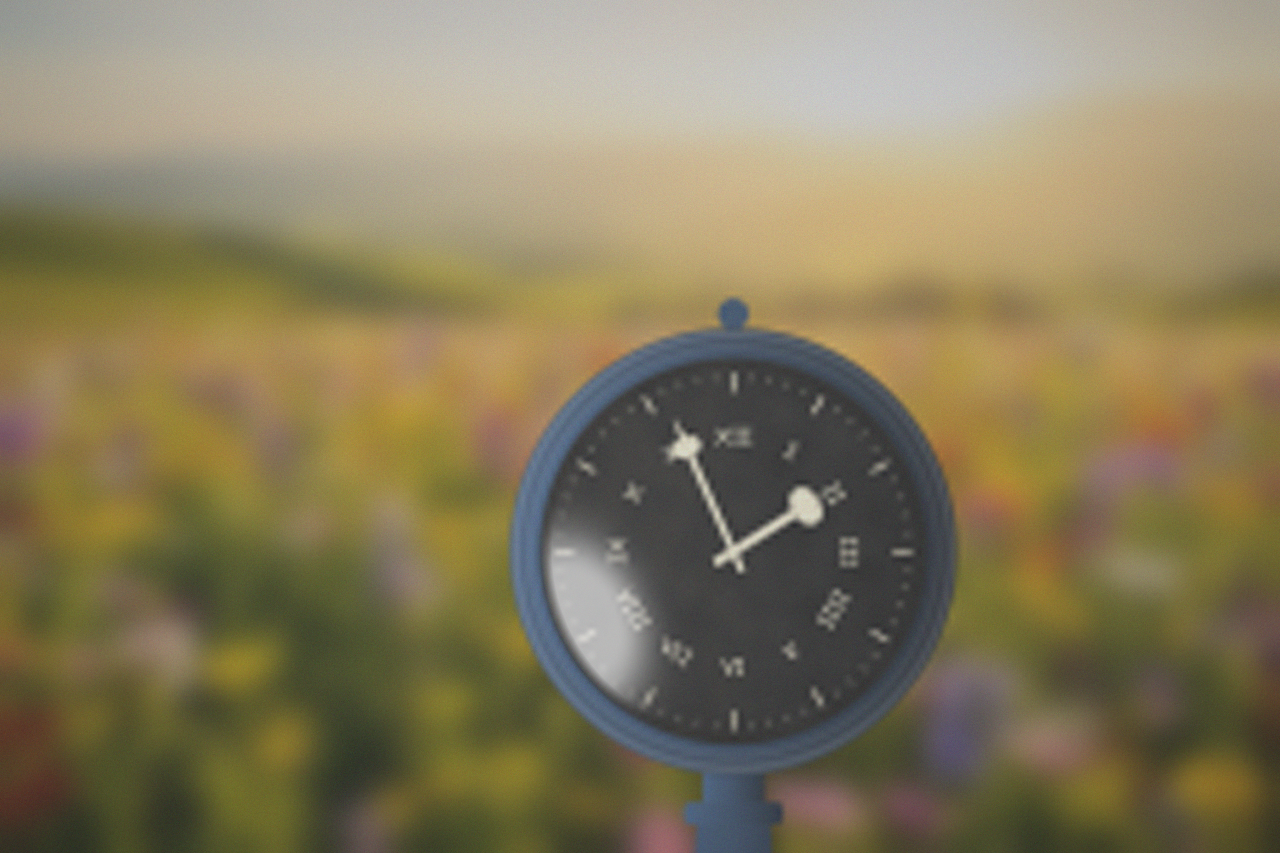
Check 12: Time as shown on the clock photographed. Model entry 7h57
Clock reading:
1h56
